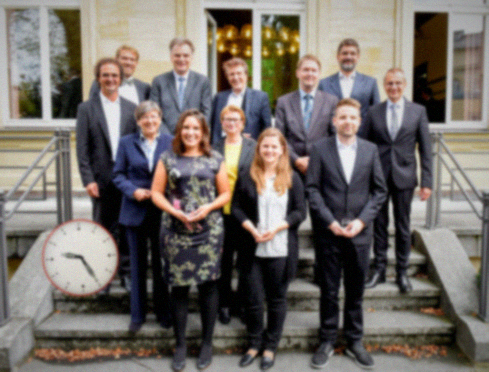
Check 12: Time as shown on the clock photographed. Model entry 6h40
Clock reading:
9h25
